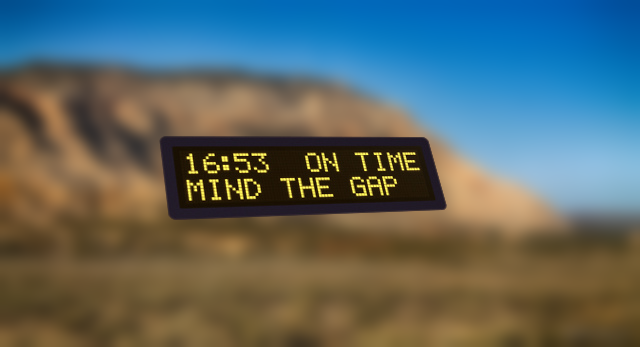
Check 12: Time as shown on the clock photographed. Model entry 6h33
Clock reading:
16h53
